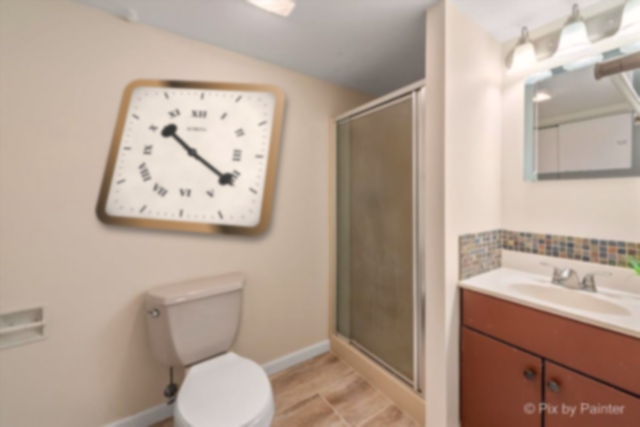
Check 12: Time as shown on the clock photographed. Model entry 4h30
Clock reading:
10h21
